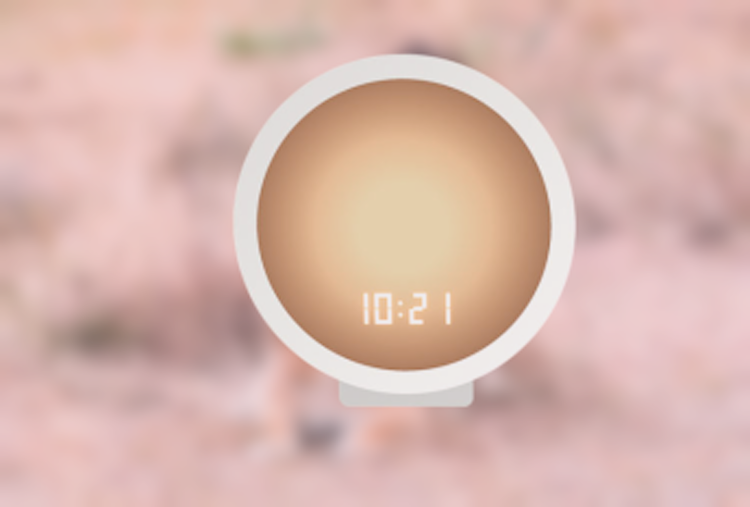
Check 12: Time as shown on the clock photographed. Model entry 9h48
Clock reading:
10h21
